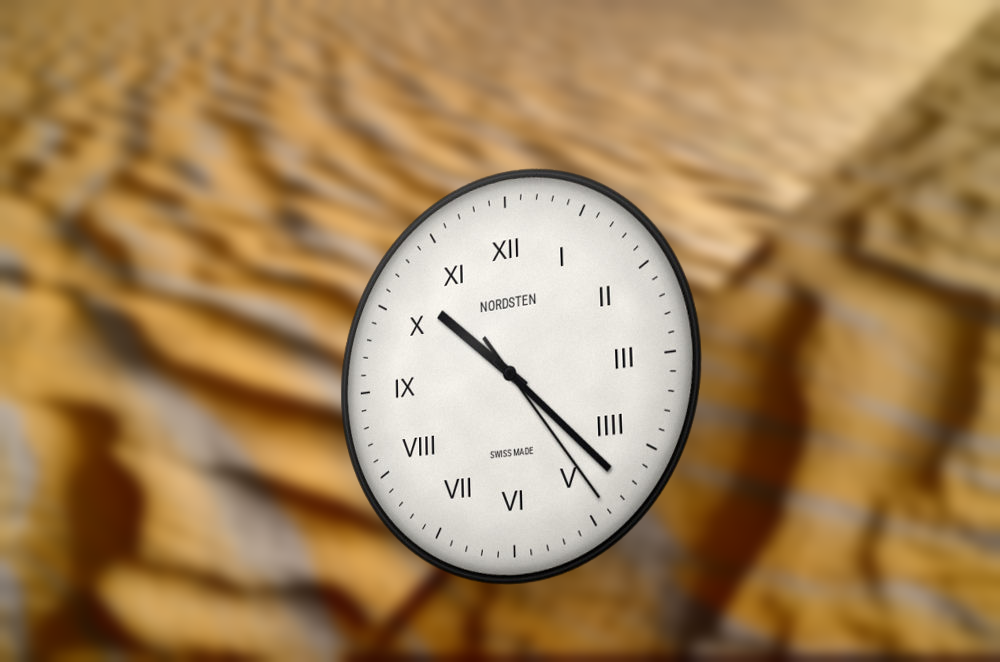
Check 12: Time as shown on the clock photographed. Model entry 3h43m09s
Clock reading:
10h22m24s
